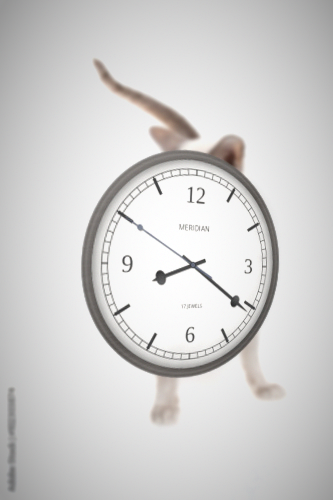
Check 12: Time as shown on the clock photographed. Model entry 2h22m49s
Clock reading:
8h20m50s
